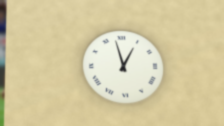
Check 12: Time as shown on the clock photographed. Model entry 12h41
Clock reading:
12h58
